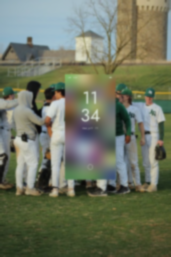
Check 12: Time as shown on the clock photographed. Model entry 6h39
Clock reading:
11h34
